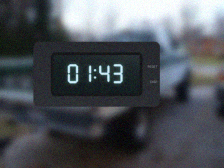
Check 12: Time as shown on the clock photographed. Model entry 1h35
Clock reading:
1h43
